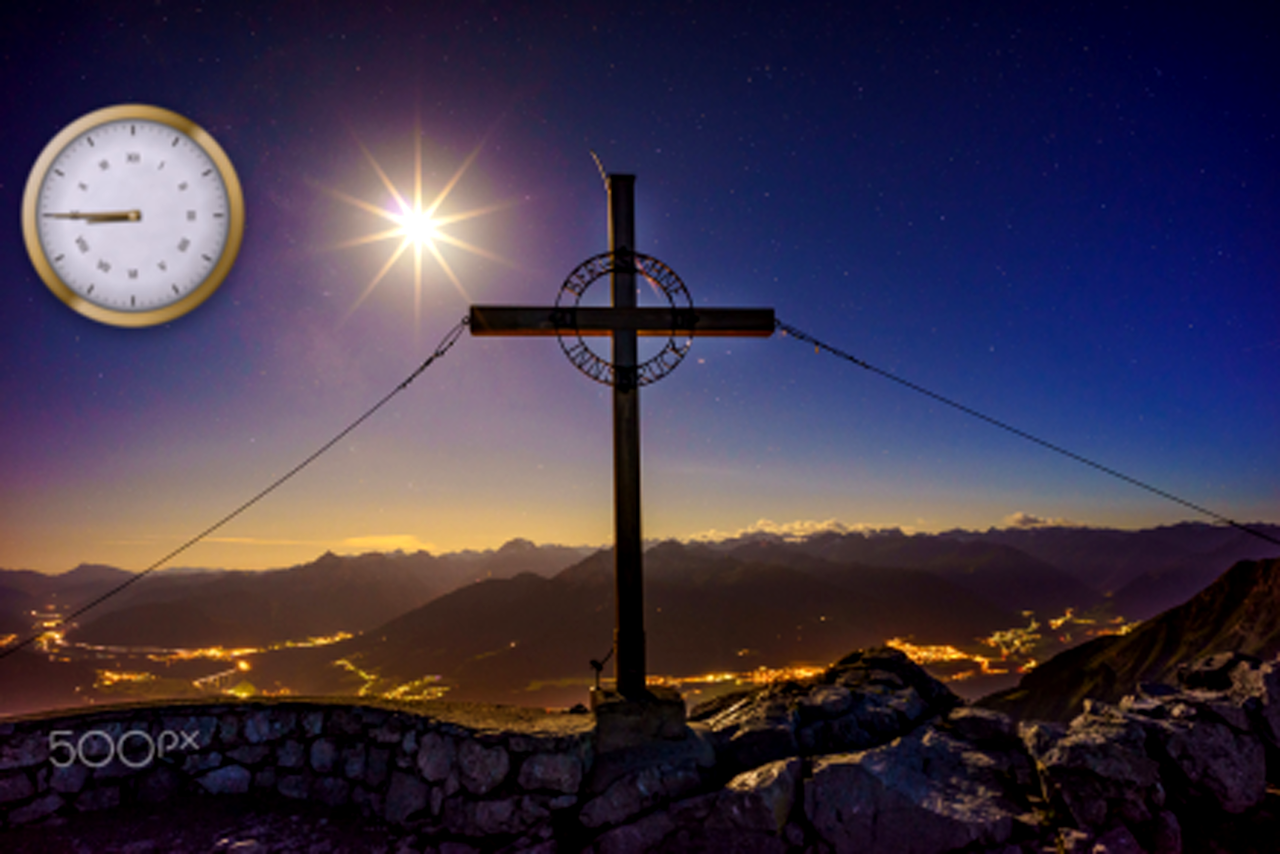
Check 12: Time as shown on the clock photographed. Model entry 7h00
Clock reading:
8h45
